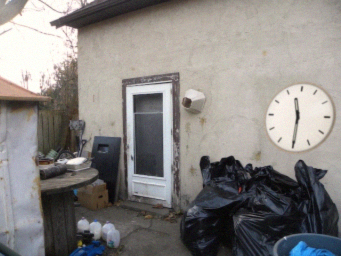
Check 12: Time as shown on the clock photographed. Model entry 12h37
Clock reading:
11h30
